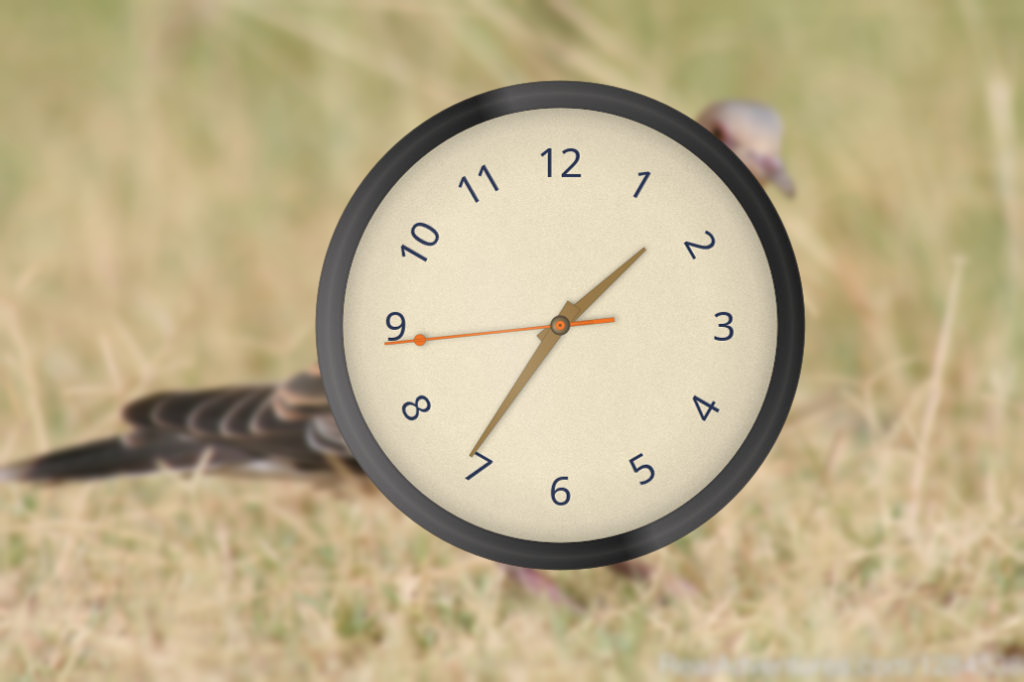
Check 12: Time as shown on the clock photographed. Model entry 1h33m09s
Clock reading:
1h35m44s
